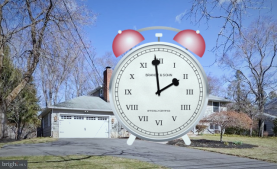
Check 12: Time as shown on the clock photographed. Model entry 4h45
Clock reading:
1h59
